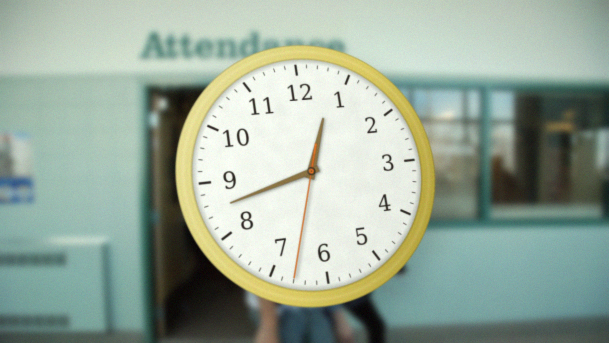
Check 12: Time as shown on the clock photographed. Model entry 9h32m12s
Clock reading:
12h42m33s
